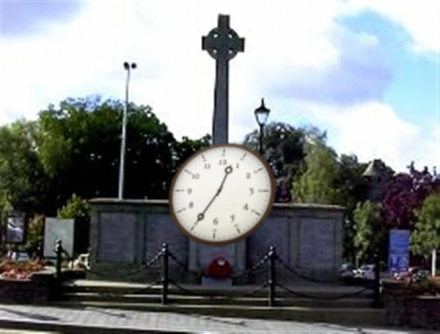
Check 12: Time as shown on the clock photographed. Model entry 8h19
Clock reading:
12h35
